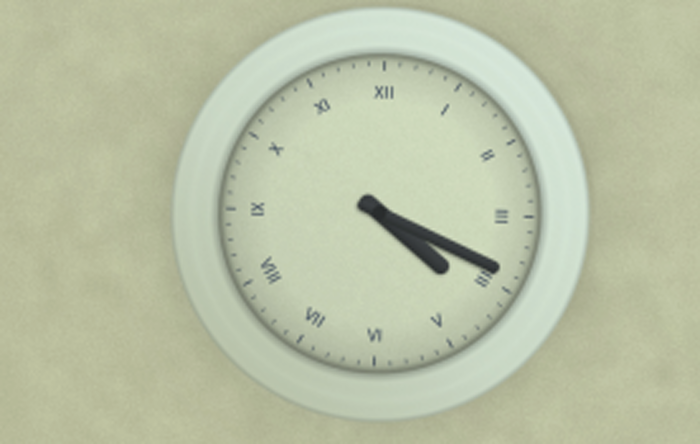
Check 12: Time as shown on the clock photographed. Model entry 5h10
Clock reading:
4h19
